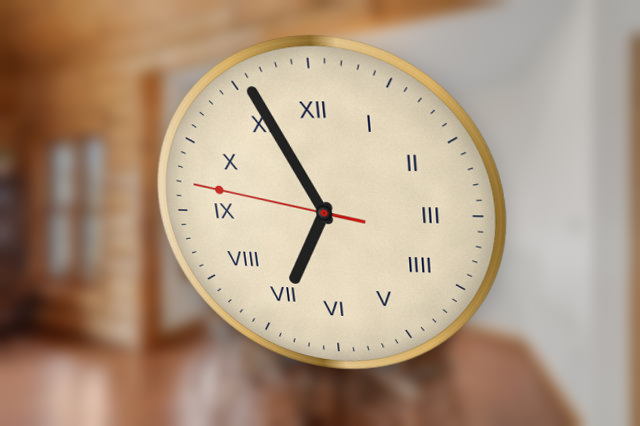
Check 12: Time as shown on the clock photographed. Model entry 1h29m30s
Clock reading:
6h55m47s
